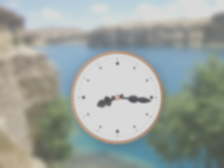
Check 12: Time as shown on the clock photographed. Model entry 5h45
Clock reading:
8h16
